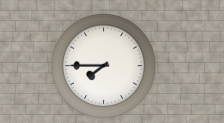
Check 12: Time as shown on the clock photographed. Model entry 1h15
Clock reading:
7h45
